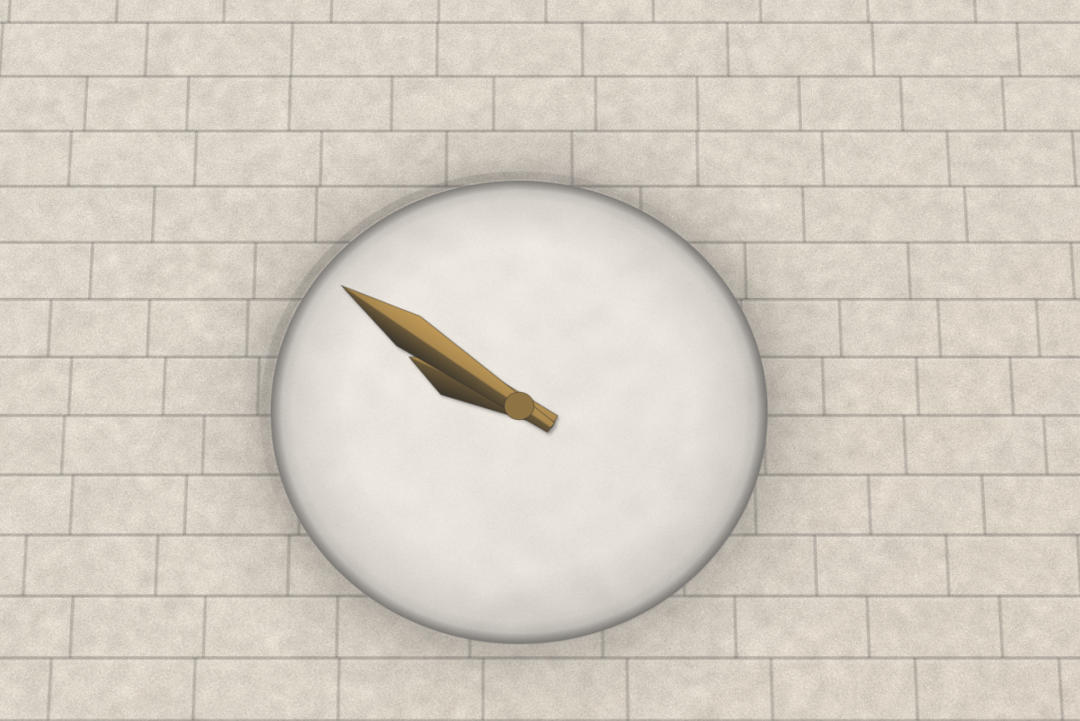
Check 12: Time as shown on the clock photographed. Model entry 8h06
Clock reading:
9h51
